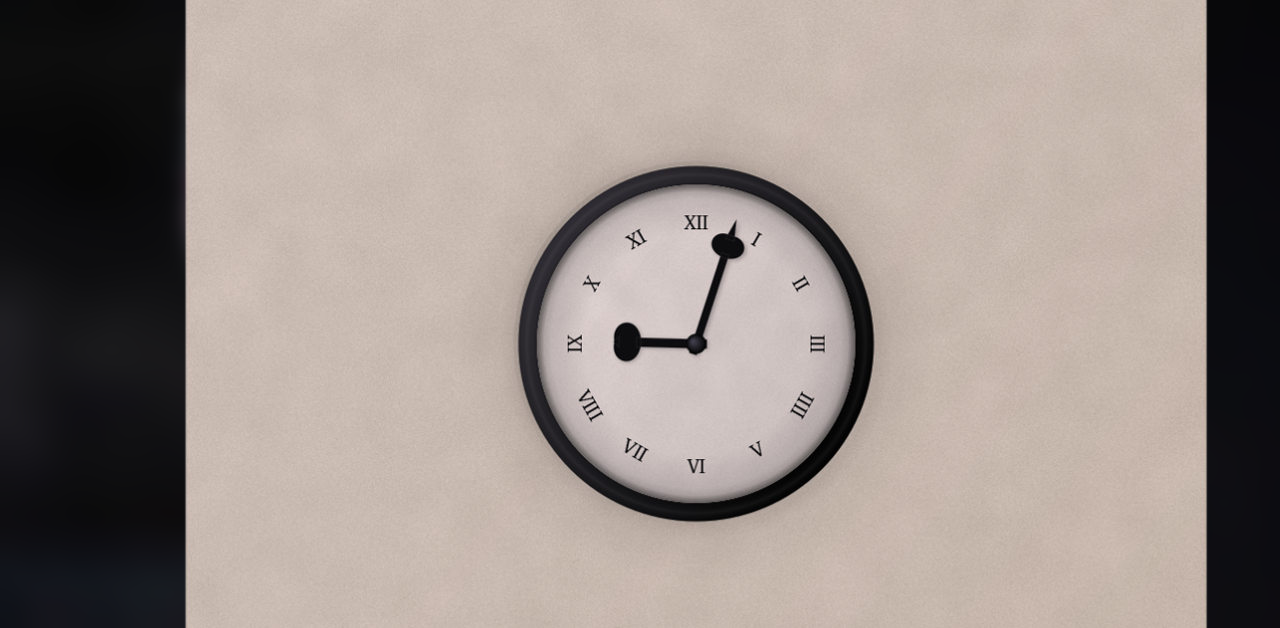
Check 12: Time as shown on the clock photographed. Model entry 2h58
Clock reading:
9h03
